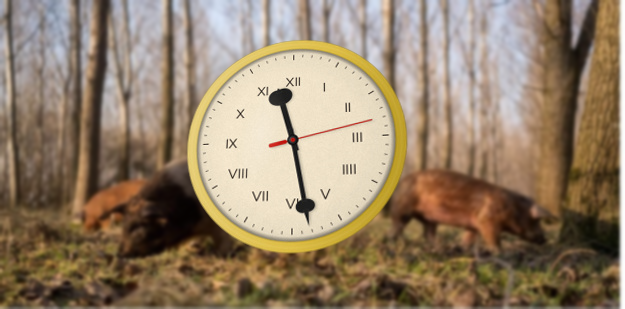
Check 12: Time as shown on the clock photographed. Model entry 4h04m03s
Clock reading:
11h28m13s
